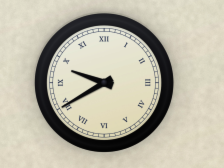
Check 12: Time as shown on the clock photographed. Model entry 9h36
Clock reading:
9h40
